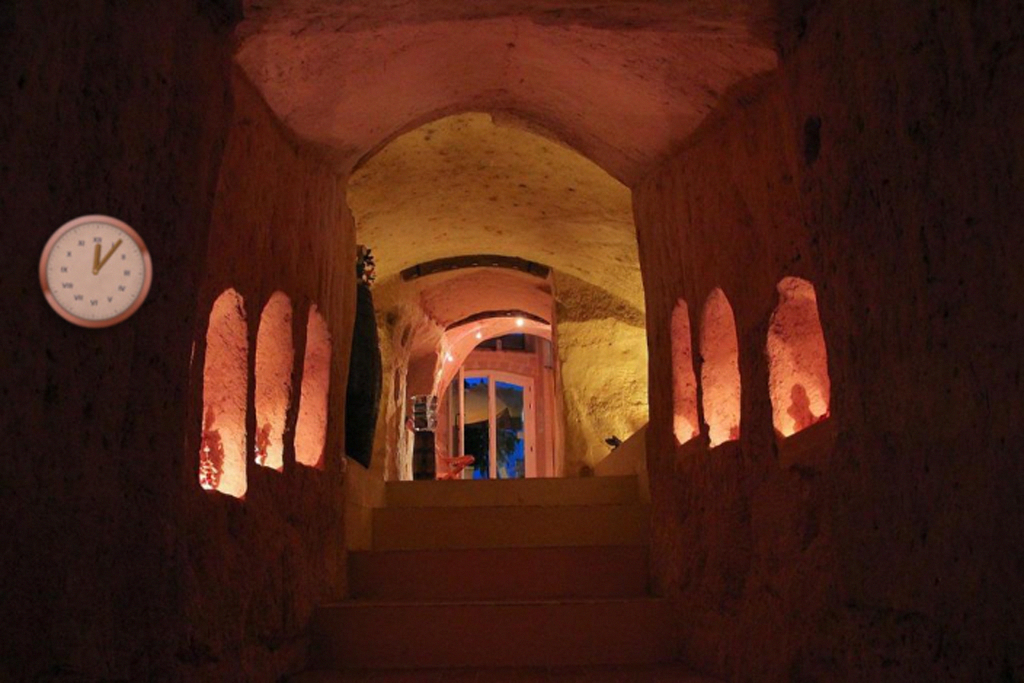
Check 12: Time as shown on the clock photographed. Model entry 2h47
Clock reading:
12h06
